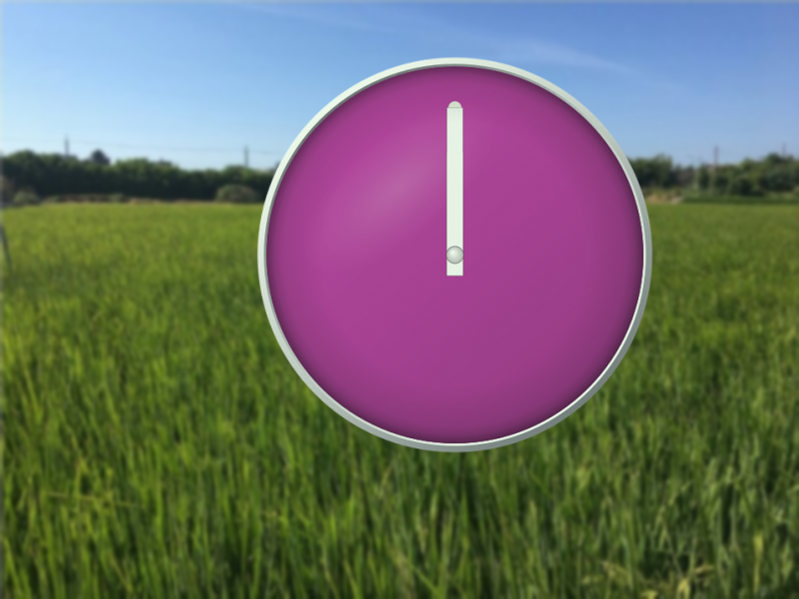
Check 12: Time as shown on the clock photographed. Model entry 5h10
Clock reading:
12h00
